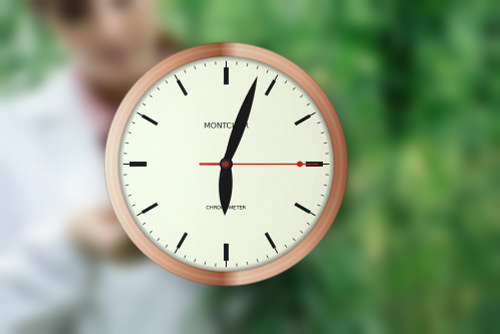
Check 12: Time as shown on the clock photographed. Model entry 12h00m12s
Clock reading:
6h03m15s
